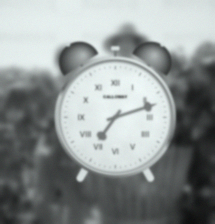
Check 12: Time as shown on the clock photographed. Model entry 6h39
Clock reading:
7h12
